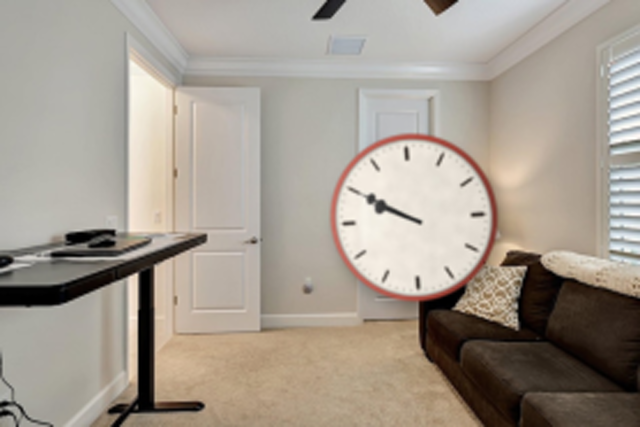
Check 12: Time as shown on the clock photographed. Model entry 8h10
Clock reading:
9h50
